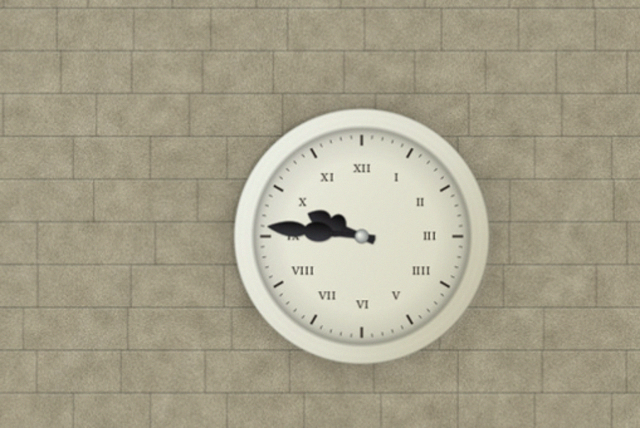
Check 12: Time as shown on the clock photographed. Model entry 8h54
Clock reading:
9h46
